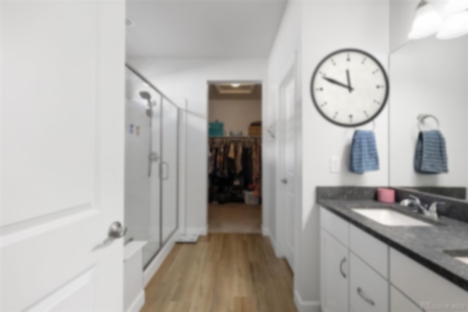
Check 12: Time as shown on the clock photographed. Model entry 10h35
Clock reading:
11h49
